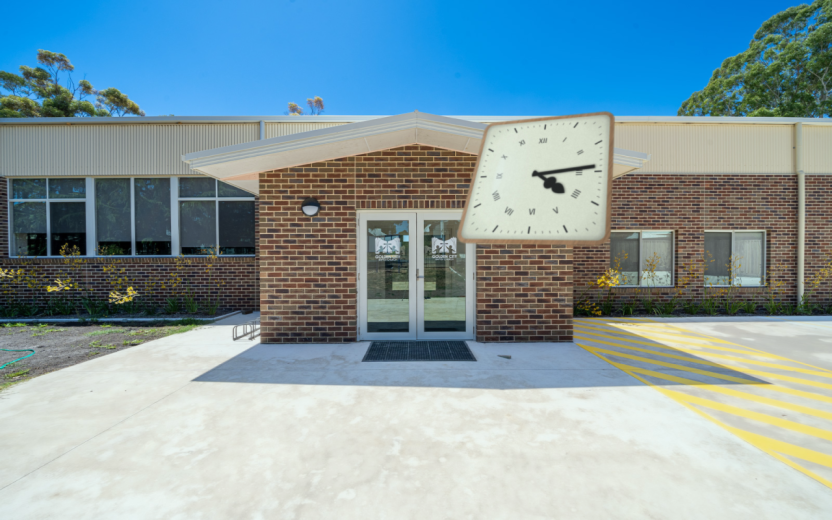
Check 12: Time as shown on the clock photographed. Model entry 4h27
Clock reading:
4h14
